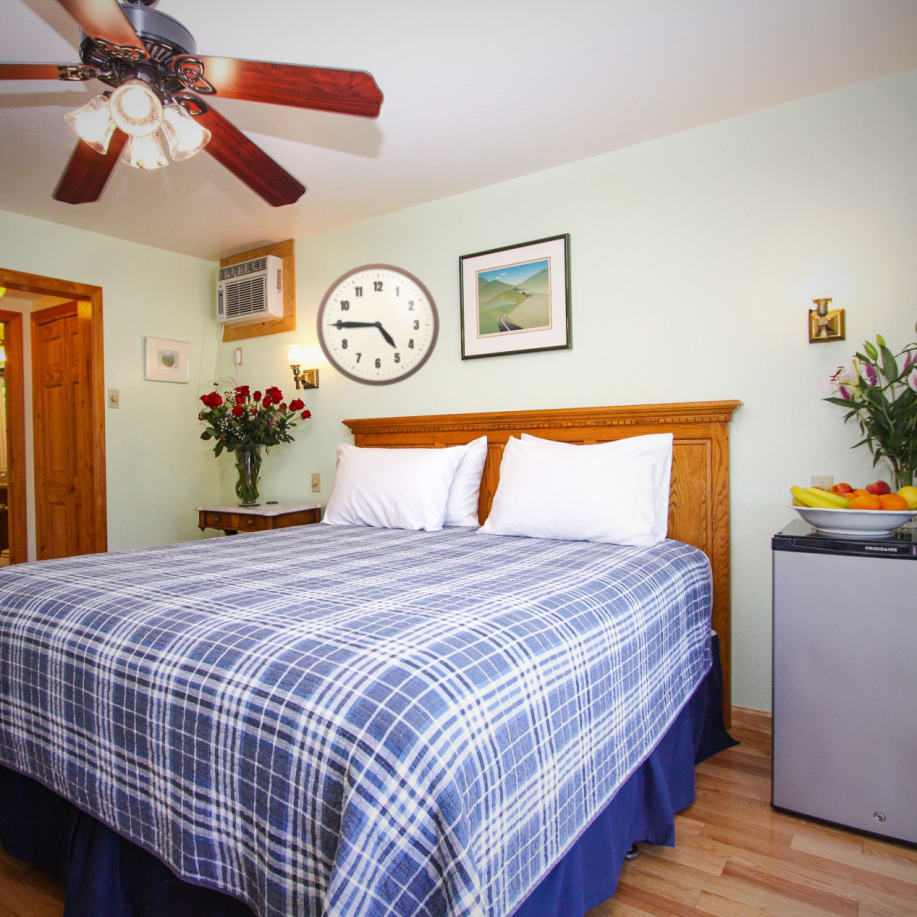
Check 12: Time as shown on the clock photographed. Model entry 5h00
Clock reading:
4h45
